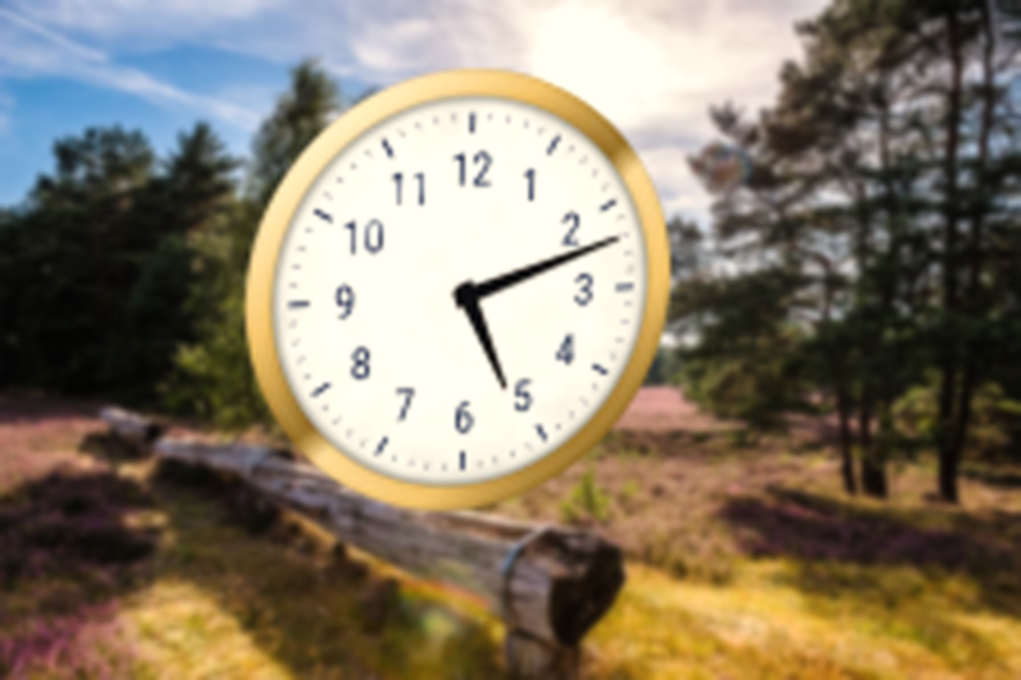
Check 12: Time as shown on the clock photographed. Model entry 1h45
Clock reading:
5h12
